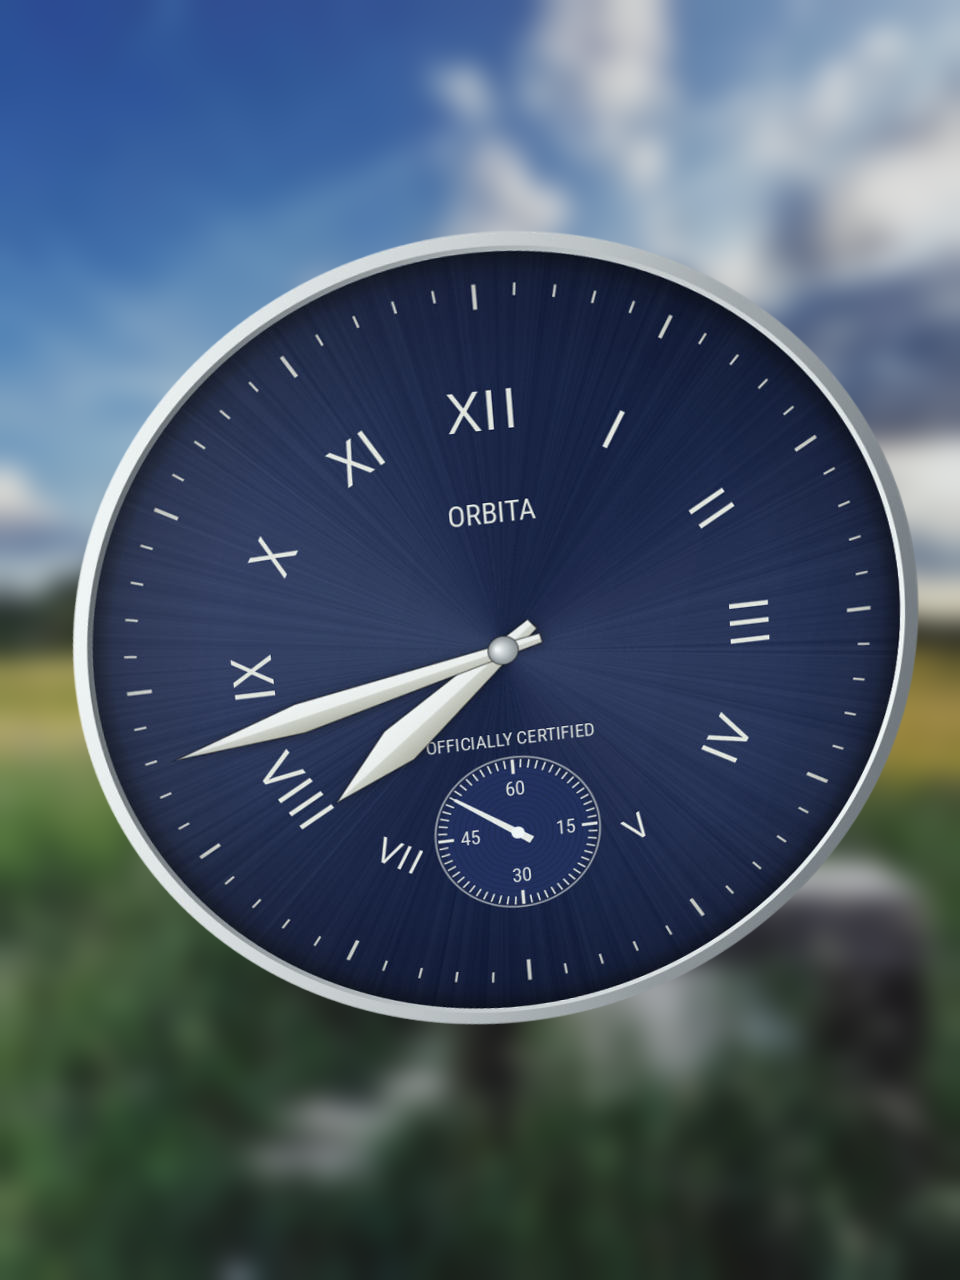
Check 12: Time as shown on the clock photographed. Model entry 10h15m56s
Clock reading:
7h42m51s
